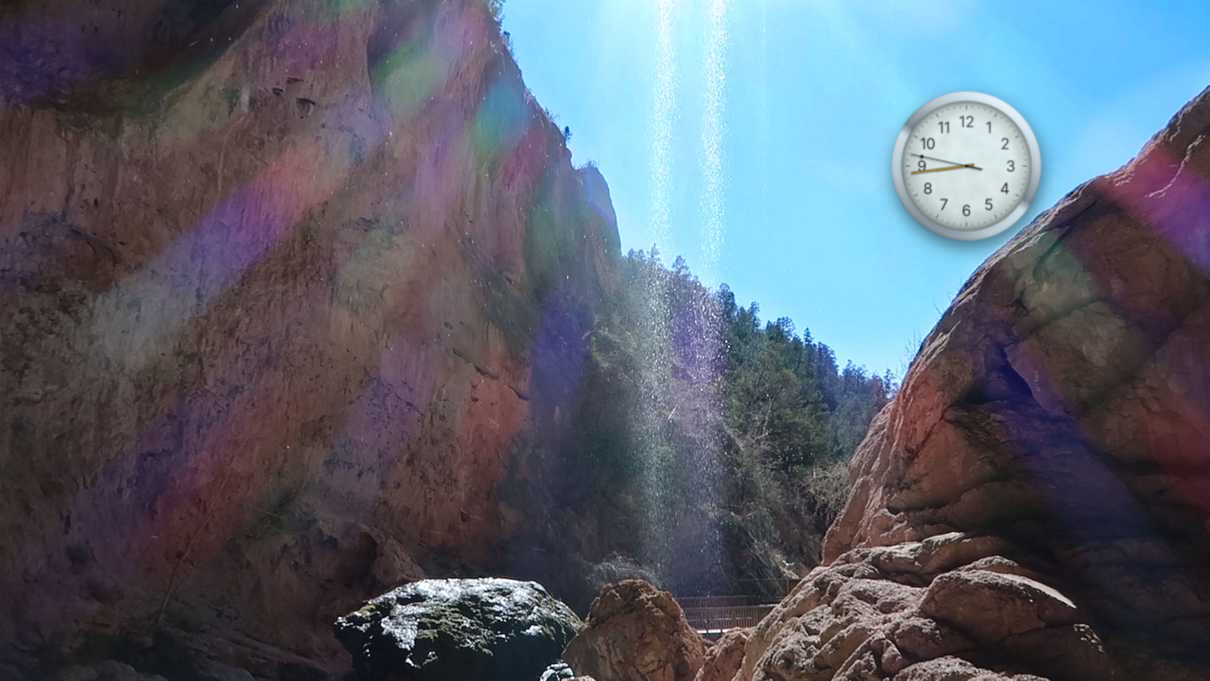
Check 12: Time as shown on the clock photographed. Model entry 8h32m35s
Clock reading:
8h43m47s
